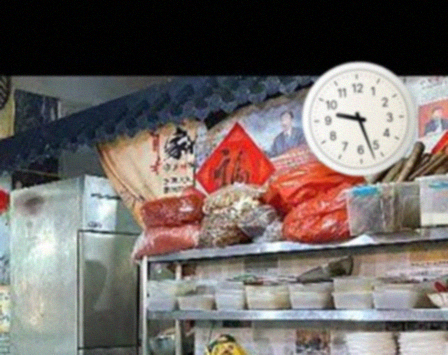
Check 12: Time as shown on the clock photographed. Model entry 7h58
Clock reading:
9h27
